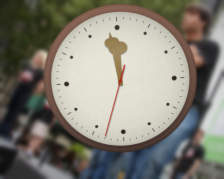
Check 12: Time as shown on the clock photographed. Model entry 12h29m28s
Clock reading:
11h58m33s
